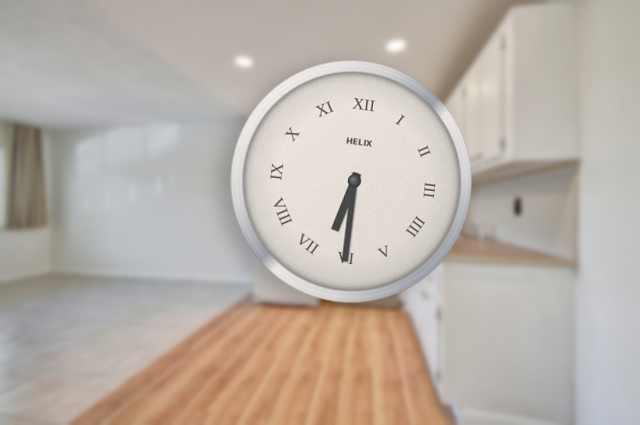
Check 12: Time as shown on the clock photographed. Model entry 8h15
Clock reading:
6h30
